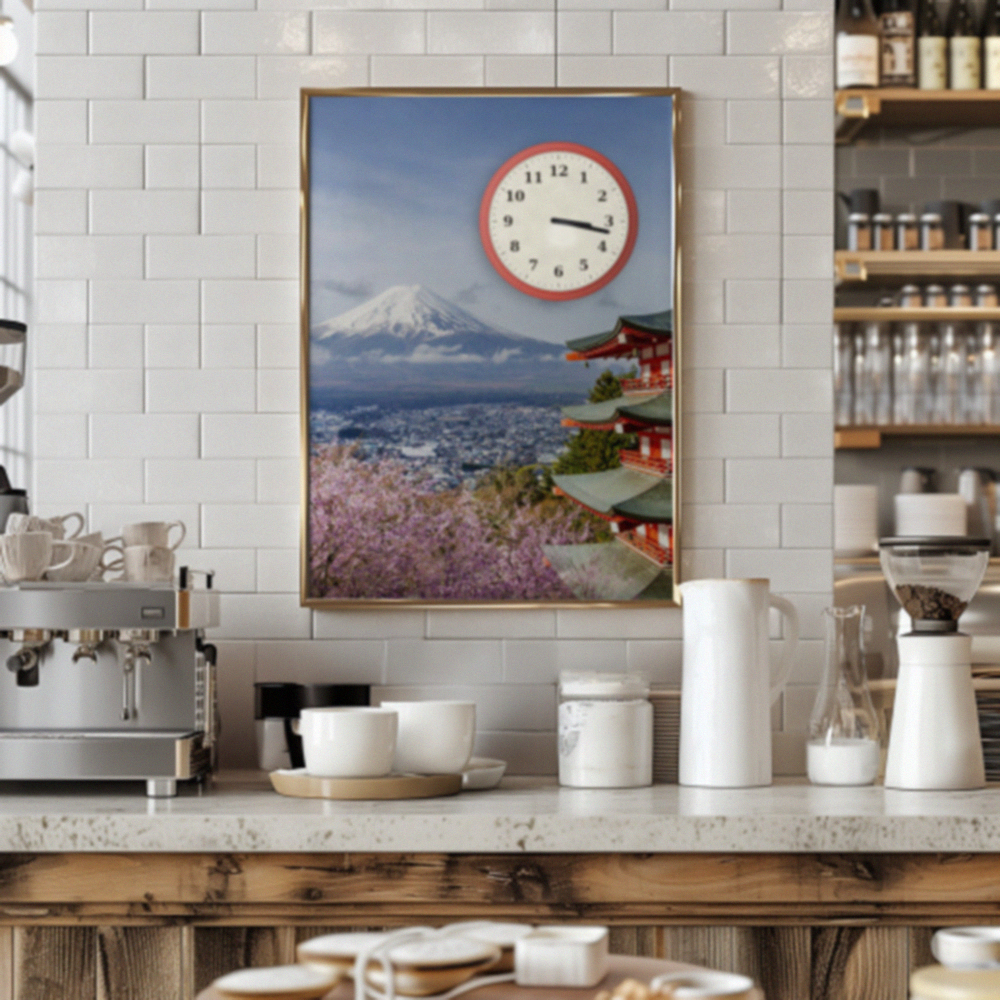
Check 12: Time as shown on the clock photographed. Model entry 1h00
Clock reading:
3h17
